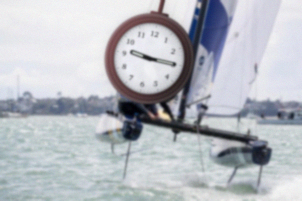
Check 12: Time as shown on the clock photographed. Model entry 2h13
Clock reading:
9h15
